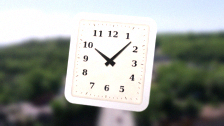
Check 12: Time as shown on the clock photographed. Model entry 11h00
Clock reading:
10h07
